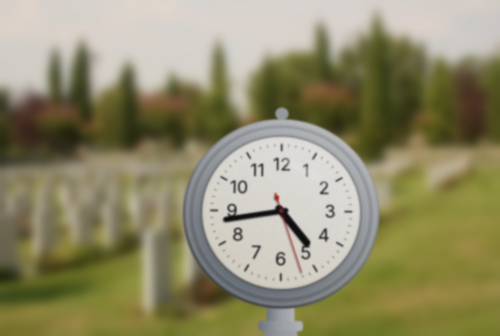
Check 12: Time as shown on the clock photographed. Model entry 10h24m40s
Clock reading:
4h43m27s
